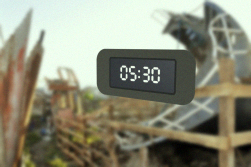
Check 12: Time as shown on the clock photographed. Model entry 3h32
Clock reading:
5h30
